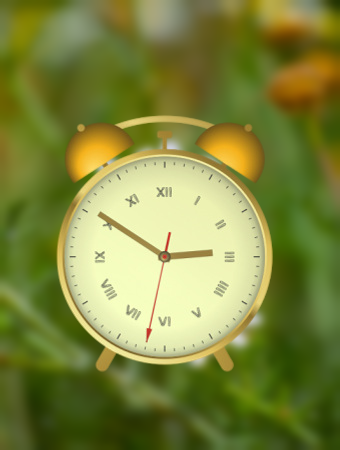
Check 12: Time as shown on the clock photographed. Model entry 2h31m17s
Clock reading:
2h50m32s
